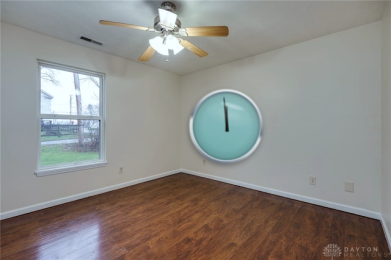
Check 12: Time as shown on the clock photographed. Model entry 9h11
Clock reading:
11h59
